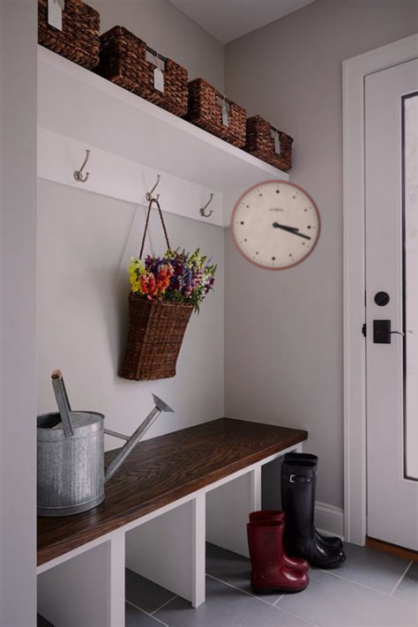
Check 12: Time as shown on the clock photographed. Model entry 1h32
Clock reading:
3h18
